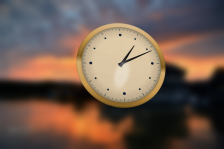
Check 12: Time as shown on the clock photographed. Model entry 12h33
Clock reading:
1h11
